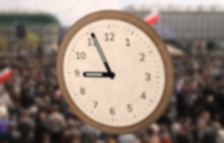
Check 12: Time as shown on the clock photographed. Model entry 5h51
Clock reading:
8h56
